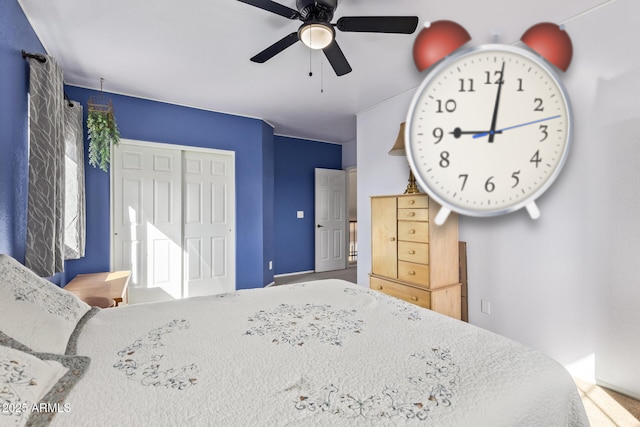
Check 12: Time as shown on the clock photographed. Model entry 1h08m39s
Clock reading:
9h01m13s
